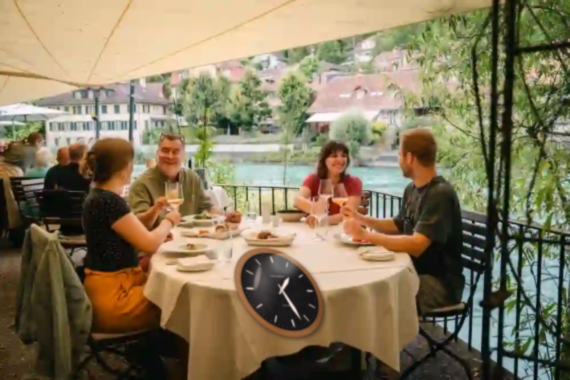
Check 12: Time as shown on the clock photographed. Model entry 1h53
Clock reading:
1h27
